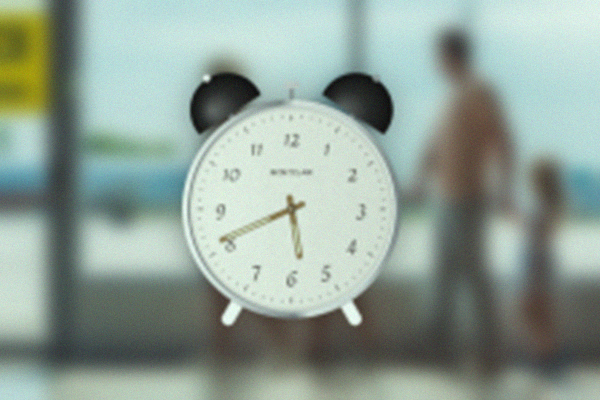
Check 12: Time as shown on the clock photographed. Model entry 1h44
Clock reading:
5h41
